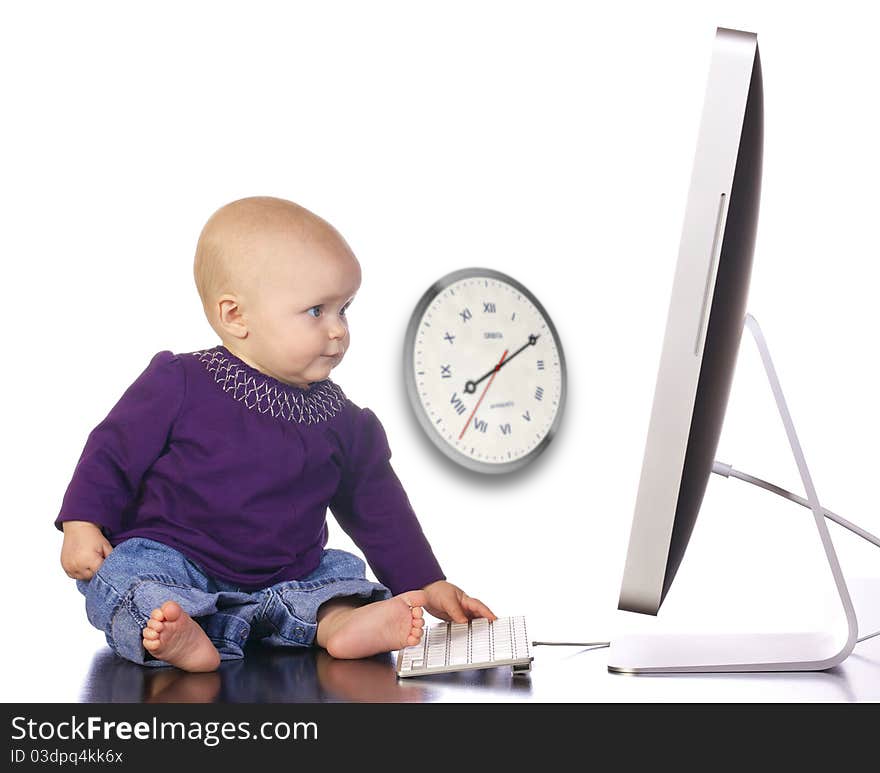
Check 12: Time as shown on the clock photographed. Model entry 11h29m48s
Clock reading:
8h10m37s
